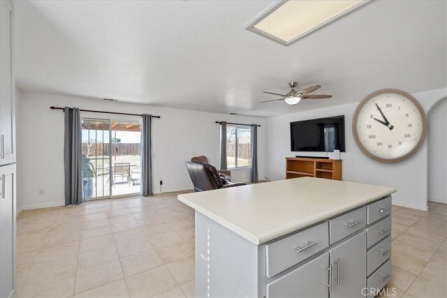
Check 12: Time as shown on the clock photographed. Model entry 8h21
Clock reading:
9h55
